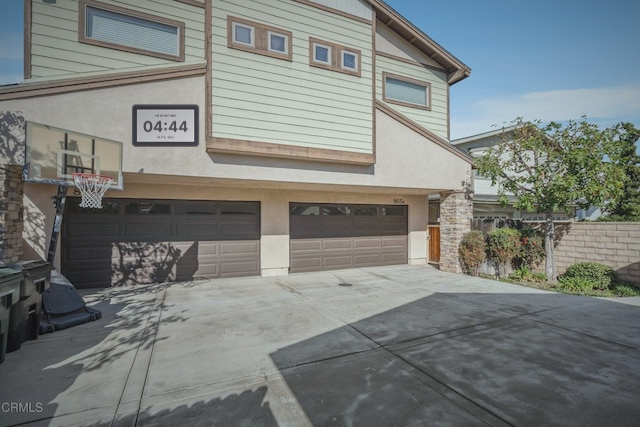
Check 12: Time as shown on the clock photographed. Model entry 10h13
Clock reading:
4h44
